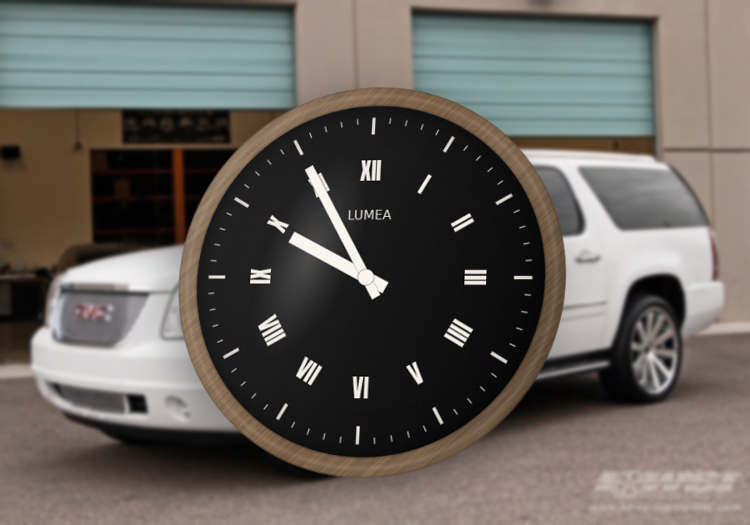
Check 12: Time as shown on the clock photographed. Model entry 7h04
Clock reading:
9h55
